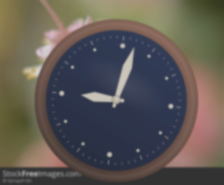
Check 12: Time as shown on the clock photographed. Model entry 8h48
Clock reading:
9h02
